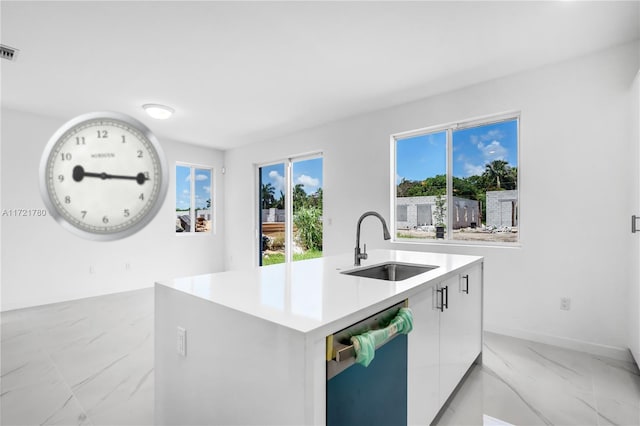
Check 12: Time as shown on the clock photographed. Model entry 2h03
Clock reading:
9h16
